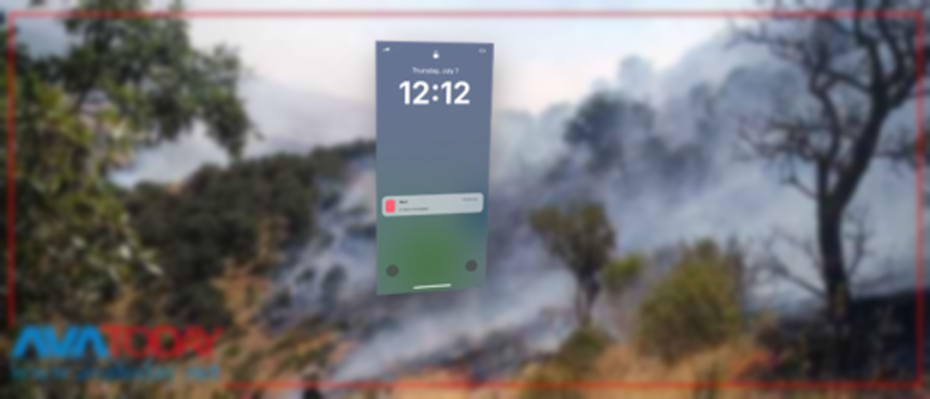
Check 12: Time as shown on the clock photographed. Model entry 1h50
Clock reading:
12h12
